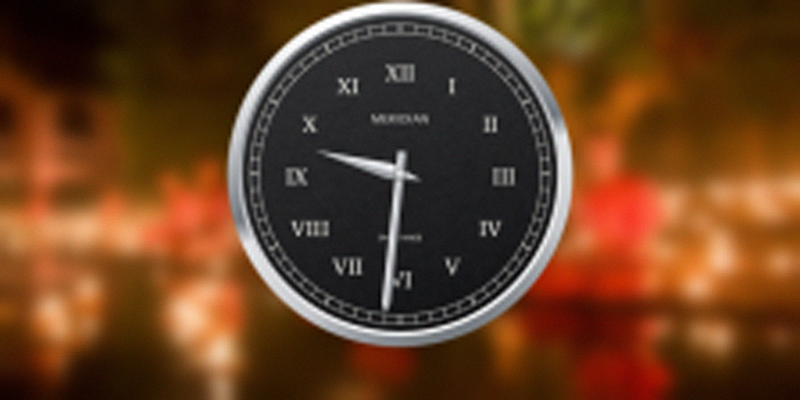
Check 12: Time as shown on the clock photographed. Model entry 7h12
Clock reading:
9h31
